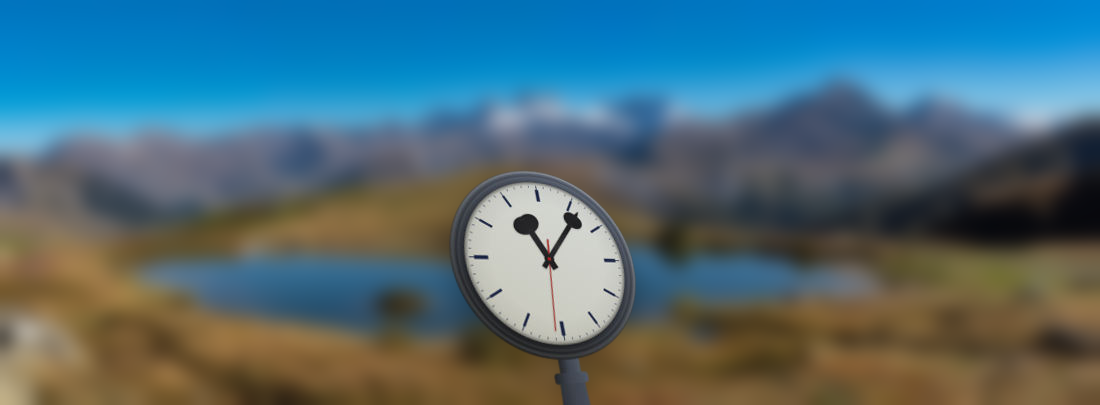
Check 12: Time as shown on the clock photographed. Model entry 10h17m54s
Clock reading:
11h06m31s
